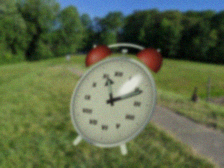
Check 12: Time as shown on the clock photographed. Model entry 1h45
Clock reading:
11h11
